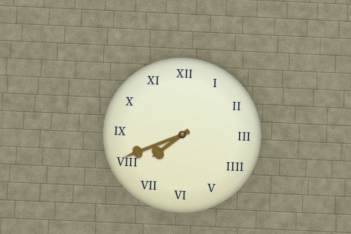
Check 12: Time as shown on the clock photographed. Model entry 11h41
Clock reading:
7h41
